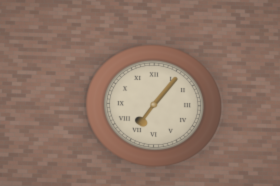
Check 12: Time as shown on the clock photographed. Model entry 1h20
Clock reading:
7h06
